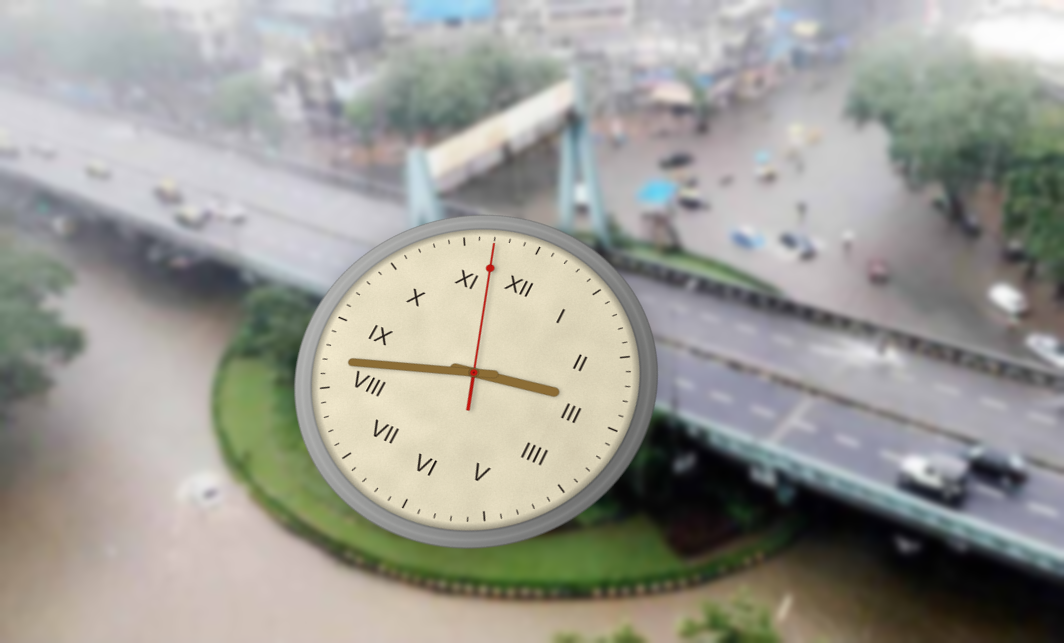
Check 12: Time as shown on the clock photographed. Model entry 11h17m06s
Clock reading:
2h41m57s
